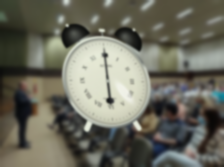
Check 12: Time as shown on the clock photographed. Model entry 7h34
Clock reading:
6h00
